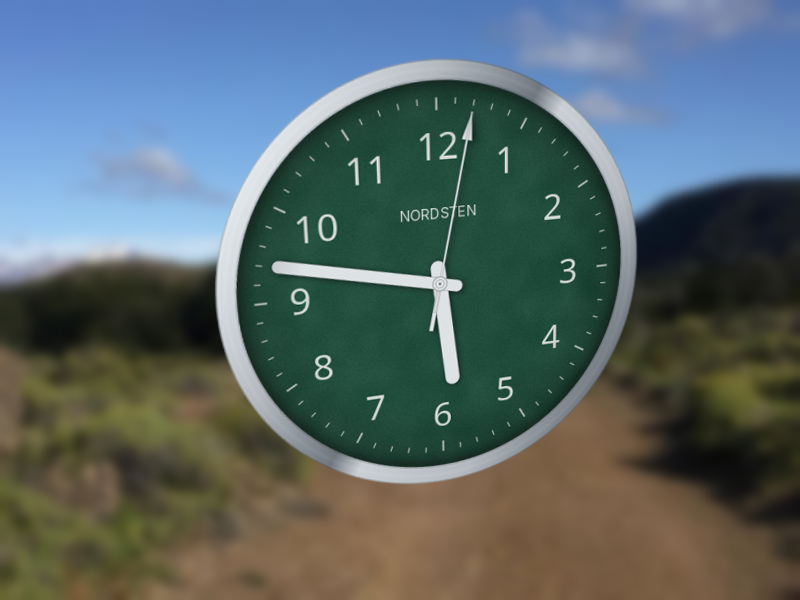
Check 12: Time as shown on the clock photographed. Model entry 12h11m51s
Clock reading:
5h47m02s
